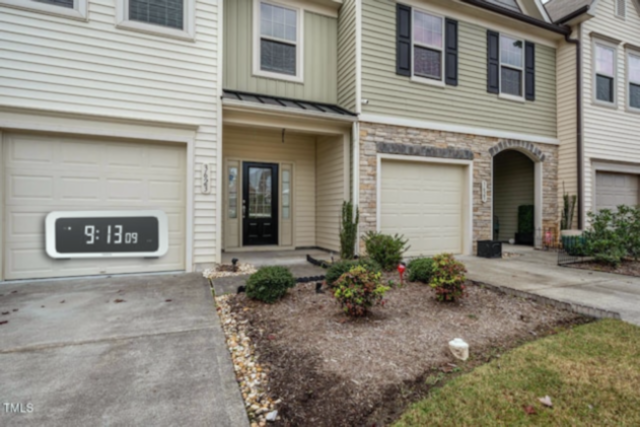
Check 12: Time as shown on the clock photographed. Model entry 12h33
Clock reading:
9h13
